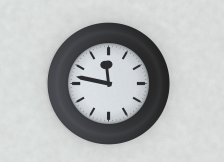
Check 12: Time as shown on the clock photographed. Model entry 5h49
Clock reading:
11h47
